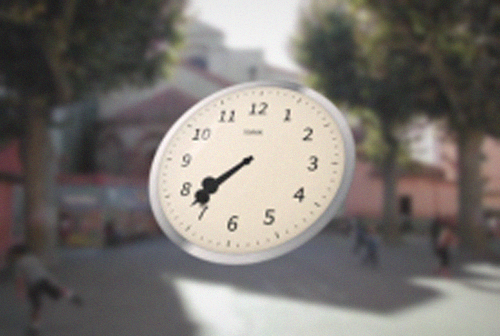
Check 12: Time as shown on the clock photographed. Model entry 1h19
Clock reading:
7h37
